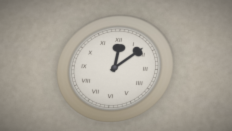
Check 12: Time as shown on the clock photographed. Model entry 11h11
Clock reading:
12h08
